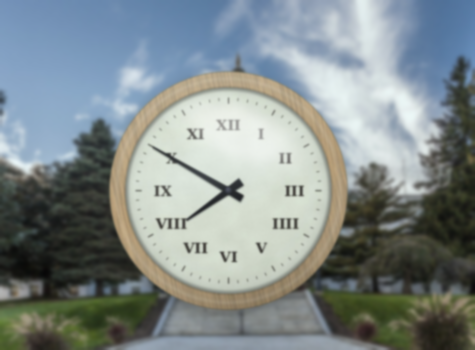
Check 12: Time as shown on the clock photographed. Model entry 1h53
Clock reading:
7h50
